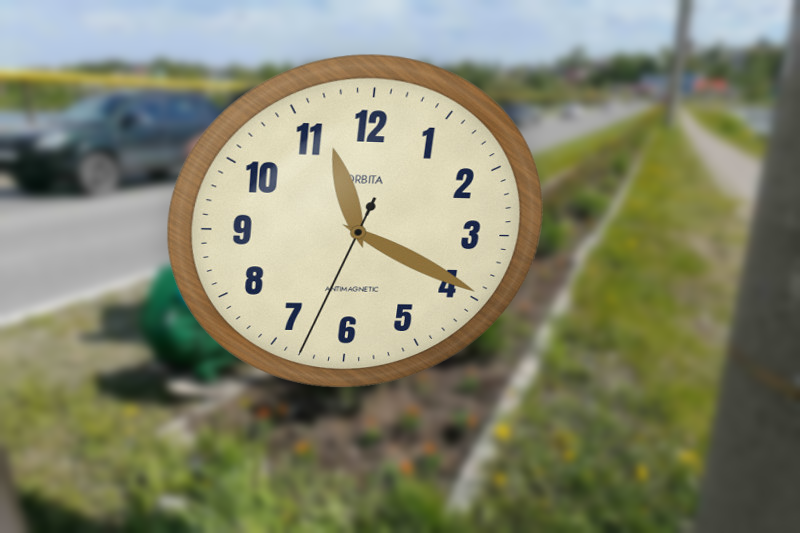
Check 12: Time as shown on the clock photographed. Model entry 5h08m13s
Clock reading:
11h19m33s
